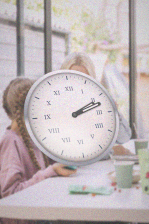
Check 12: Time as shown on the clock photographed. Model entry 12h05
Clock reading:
2h12
